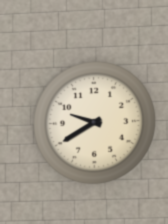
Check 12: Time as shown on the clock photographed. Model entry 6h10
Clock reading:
9h40
